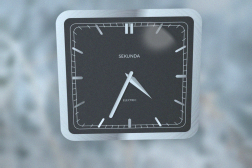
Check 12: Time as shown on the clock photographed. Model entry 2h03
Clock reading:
4h34
